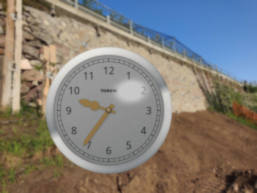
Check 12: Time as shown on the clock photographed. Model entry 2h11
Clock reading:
9h36
